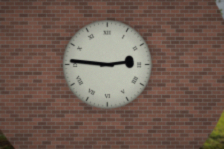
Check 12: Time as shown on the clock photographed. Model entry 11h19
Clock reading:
2h46
